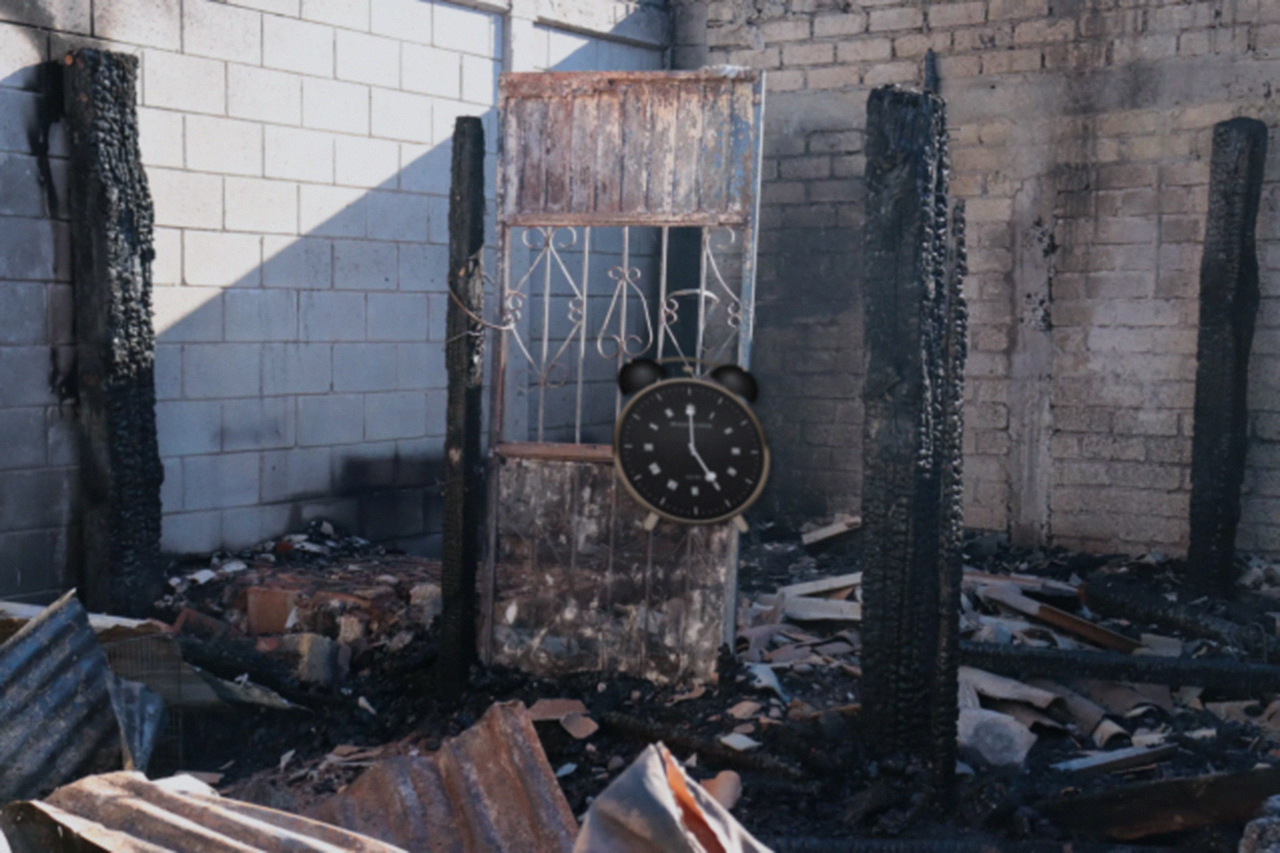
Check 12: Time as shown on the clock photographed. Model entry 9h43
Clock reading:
5h00
